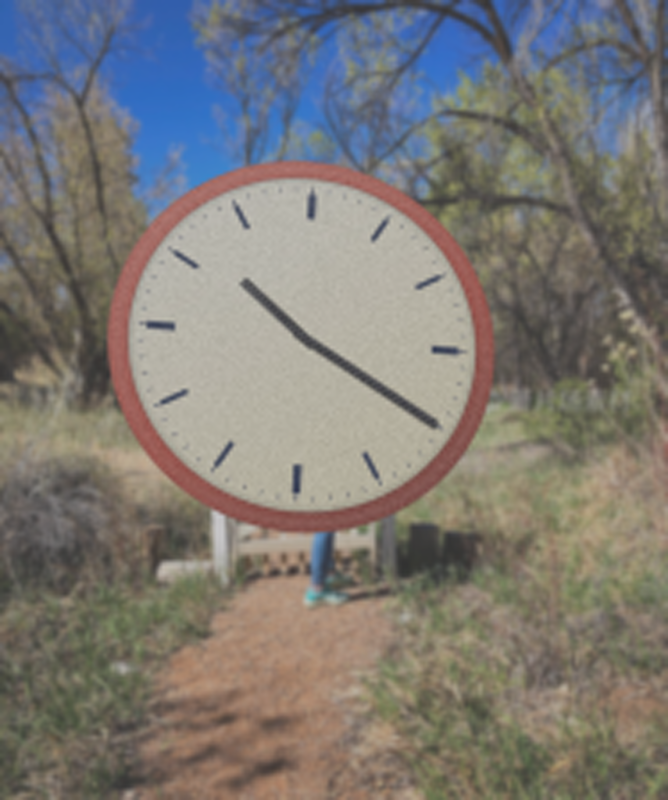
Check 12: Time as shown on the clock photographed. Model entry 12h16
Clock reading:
10h20
